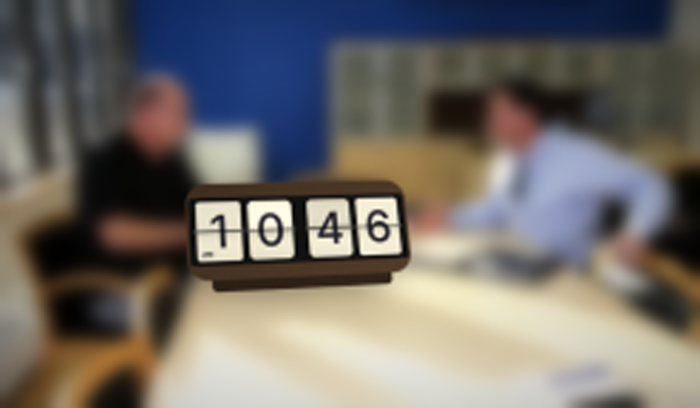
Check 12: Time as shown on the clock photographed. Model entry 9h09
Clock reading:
10h46
